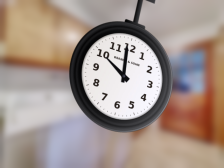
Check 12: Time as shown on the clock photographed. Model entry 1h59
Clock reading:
9h59
